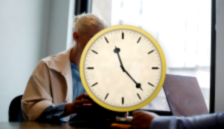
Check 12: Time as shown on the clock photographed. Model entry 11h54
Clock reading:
11h23
